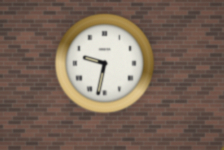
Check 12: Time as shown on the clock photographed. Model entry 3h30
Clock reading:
9h32
